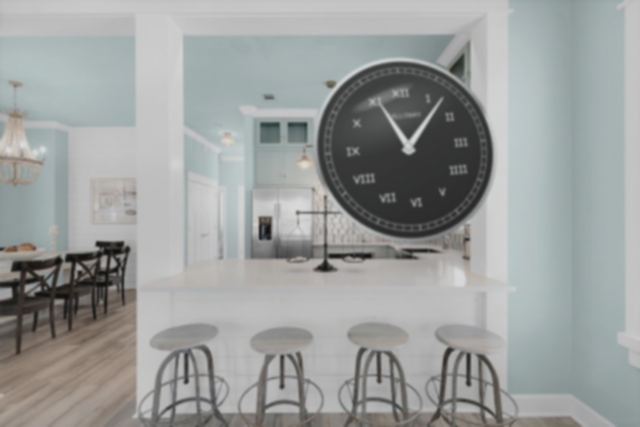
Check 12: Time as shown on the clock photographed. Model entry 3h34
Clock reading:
11h07
